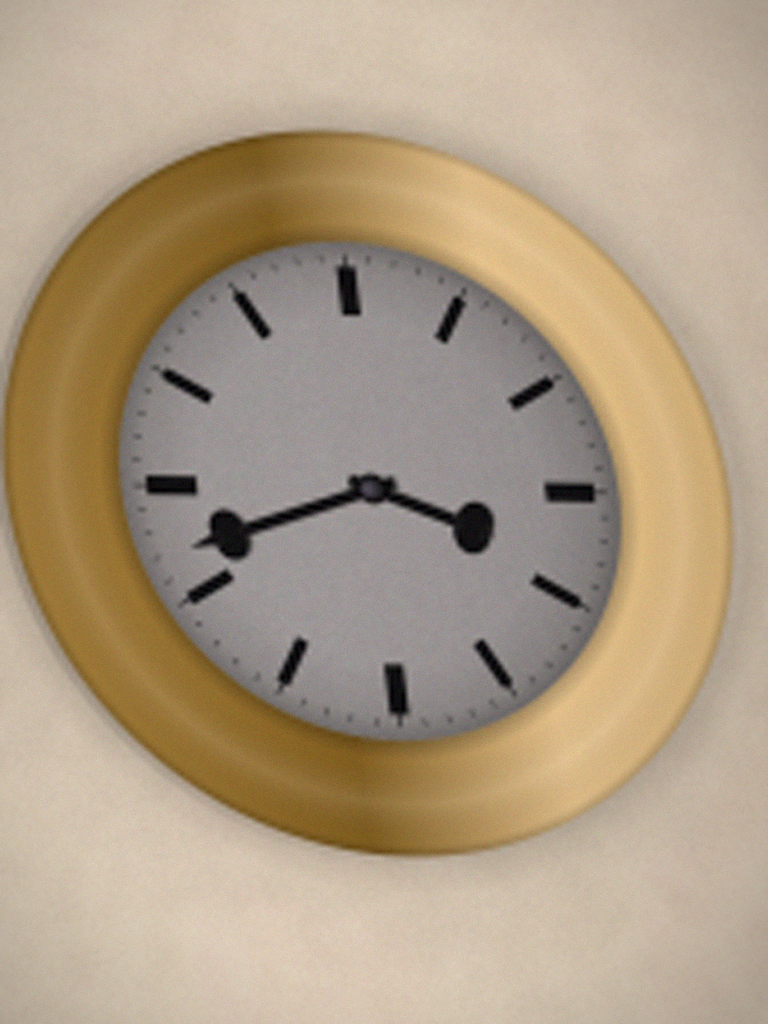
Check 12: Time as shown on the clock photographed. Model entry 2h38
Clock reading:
3h42
